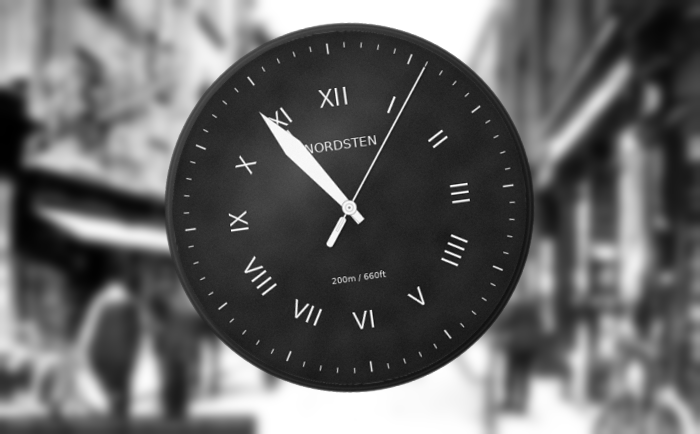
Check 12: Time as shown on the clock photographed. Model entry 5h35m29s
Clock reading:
10h54m06s
